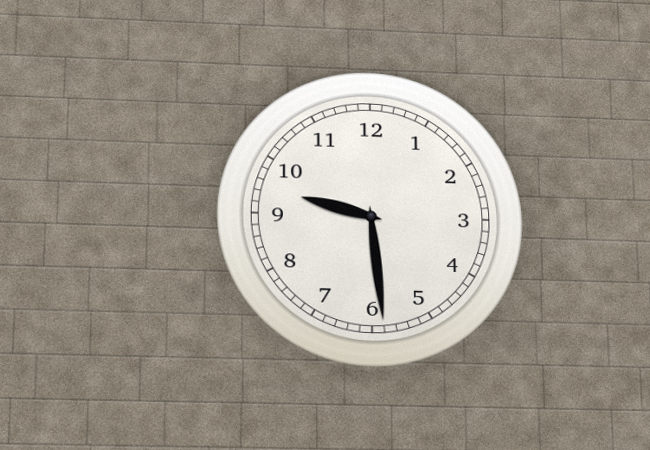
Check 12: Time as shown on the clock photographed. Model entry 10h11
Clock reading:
9h29
